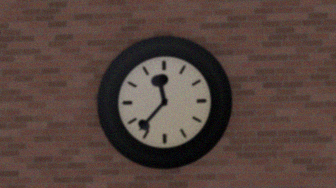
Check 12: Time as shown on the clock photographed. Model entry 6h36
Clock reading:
11h37
